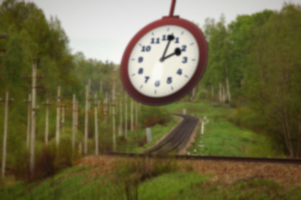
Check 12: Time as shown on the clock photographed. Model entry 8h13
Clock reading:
2h02
